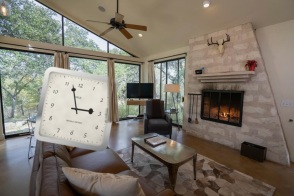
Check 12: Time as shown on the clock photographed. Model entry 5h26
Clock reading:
2h57
